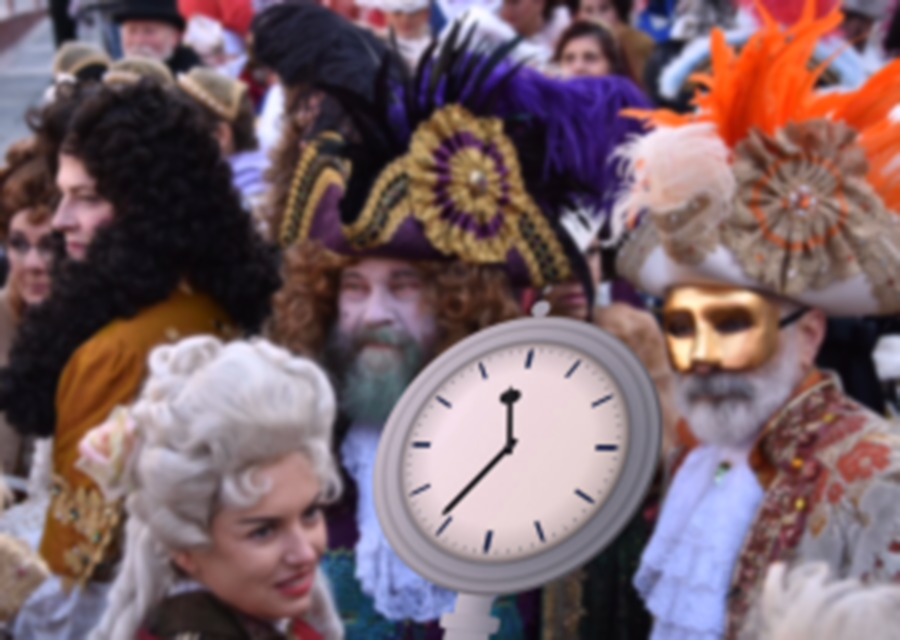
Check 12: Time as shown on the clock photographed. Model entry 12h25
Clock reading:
11h36
